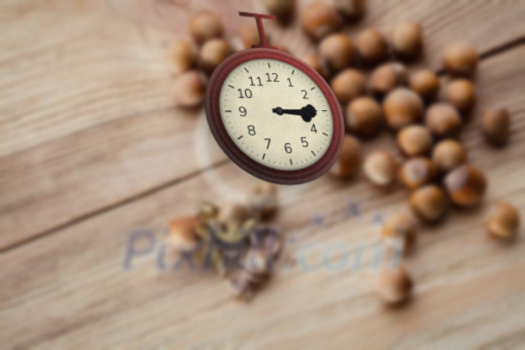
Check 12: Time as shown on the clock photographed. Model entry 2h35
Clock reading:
3h15
